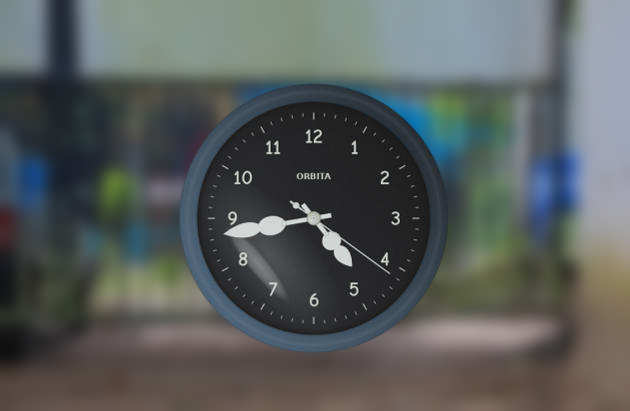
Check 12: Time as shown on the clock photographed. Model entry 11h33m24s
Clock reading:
4h43m21s
